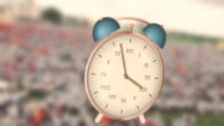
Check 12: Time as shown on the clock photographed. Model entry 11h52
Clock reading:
3h57
